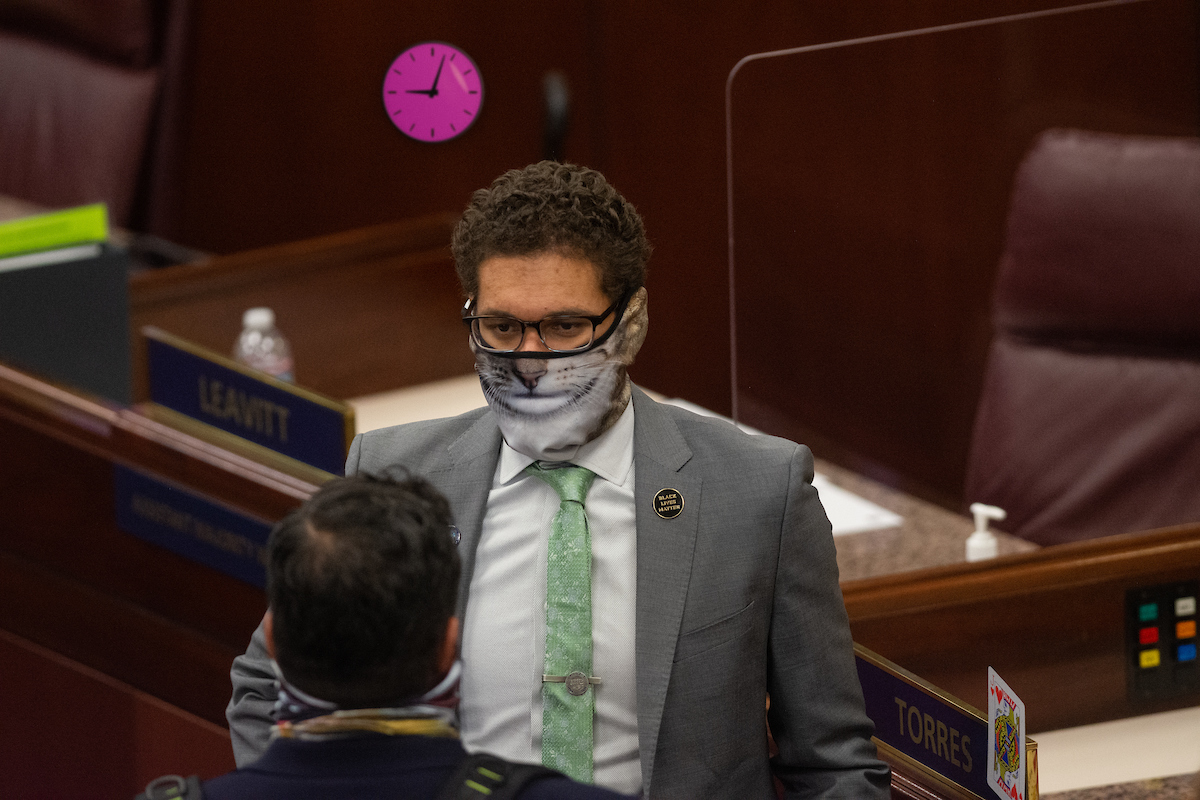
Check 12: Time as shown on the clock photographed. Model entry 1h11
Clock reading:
9h03
